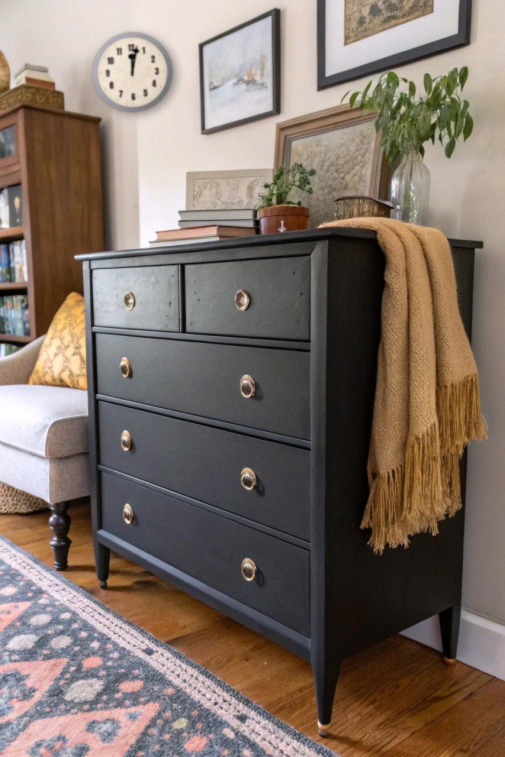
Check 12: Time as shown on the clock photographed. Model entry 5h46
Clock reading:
12h02
